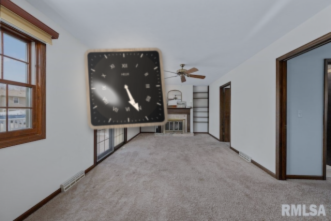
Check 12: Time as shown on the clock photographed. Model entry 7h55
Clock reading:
5h26
